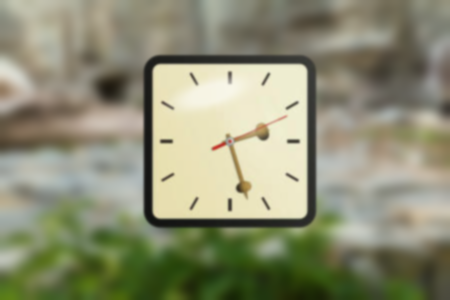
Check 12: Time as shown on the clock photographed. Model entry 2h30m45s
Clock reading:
2h27m11s
